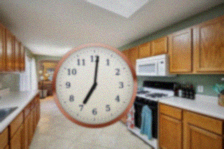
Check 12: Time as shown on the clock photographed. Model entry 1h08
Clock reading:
7h01
